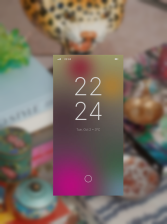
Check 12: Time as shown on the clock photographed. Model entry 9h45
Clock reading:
22h24
